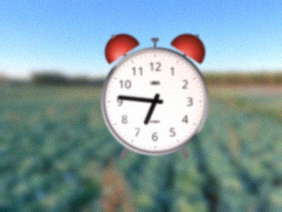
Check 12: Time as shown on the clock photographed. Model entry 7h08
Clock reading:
6h46
